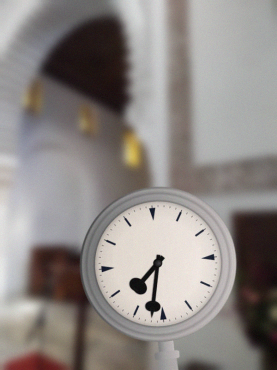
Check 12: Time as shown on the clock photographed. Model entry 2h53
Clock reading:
7h32
